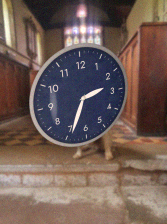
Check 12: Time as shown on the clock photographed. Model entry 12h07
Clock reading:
2h34
